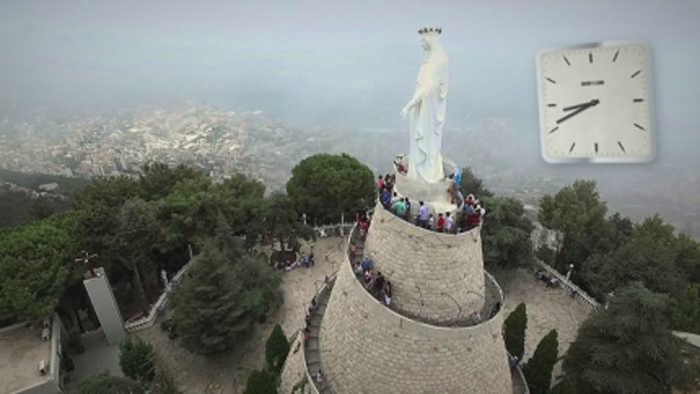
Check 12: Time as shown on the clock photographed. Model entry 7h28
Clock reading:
8h41
